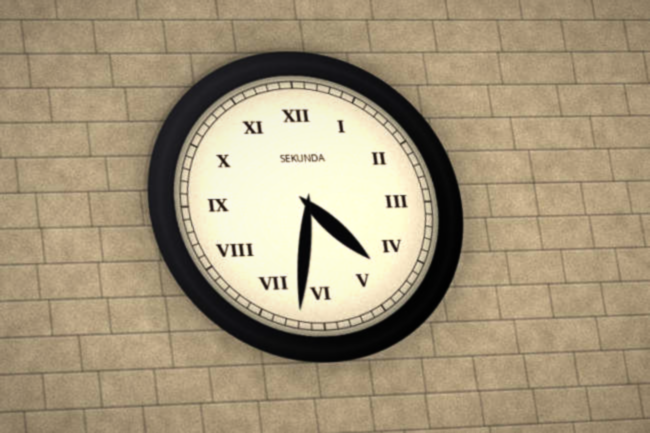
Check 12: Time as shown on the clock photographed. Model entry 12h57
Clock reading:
4h32
